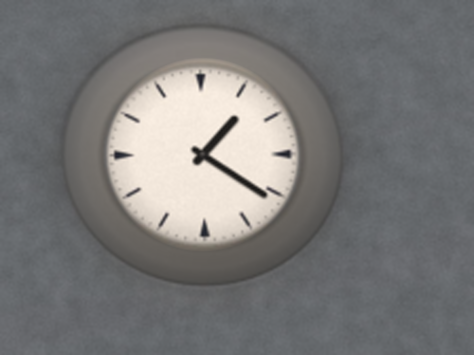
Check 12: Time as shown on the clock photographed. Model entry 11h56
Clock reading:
1h21
